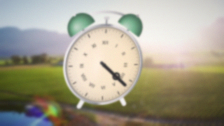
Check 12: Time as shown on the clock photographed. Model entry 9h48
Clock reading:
4h22
